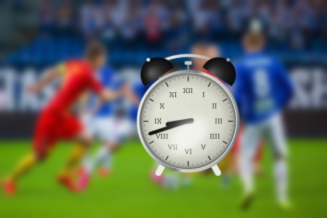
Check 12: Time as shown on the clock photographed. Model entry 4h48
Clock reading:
8h42
